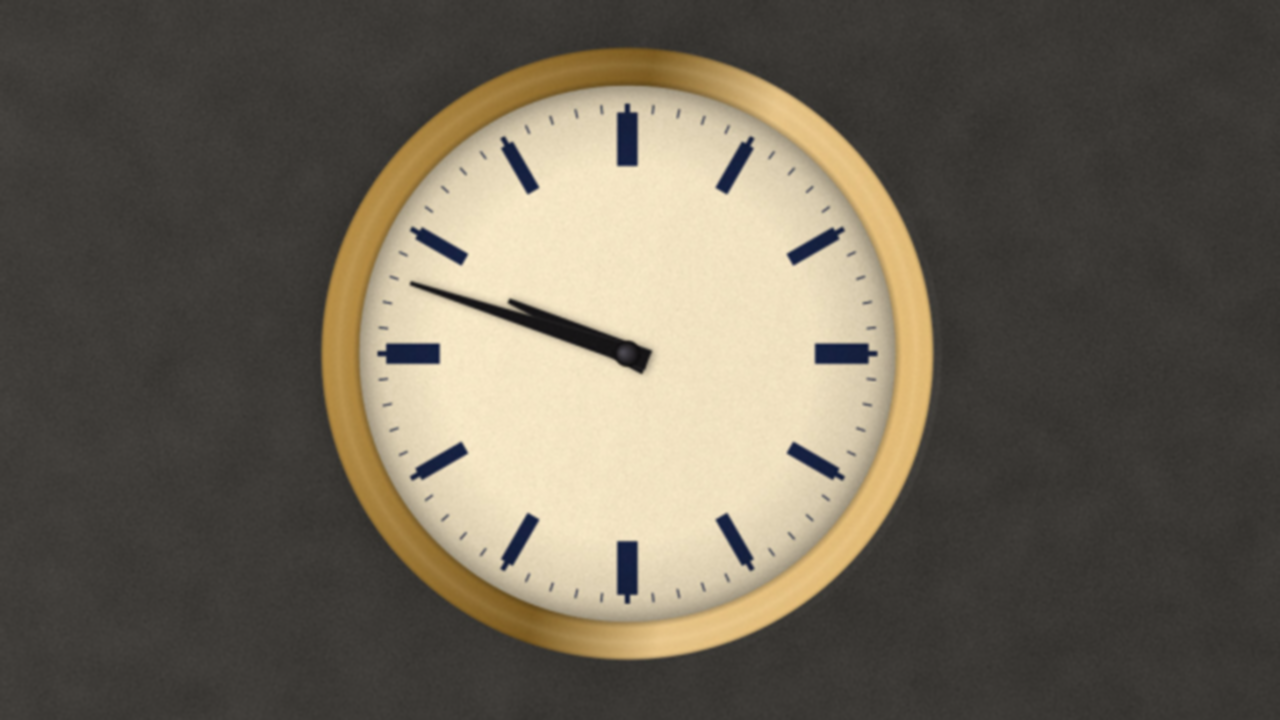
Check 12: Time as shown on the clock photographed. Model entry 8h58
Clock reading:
9h48
